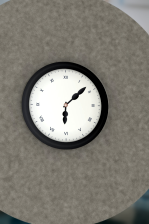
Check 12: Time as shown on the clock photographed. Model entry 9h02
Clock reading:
6h08
